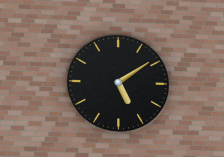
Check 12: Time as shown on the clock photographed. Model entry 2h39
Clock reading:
5h09
